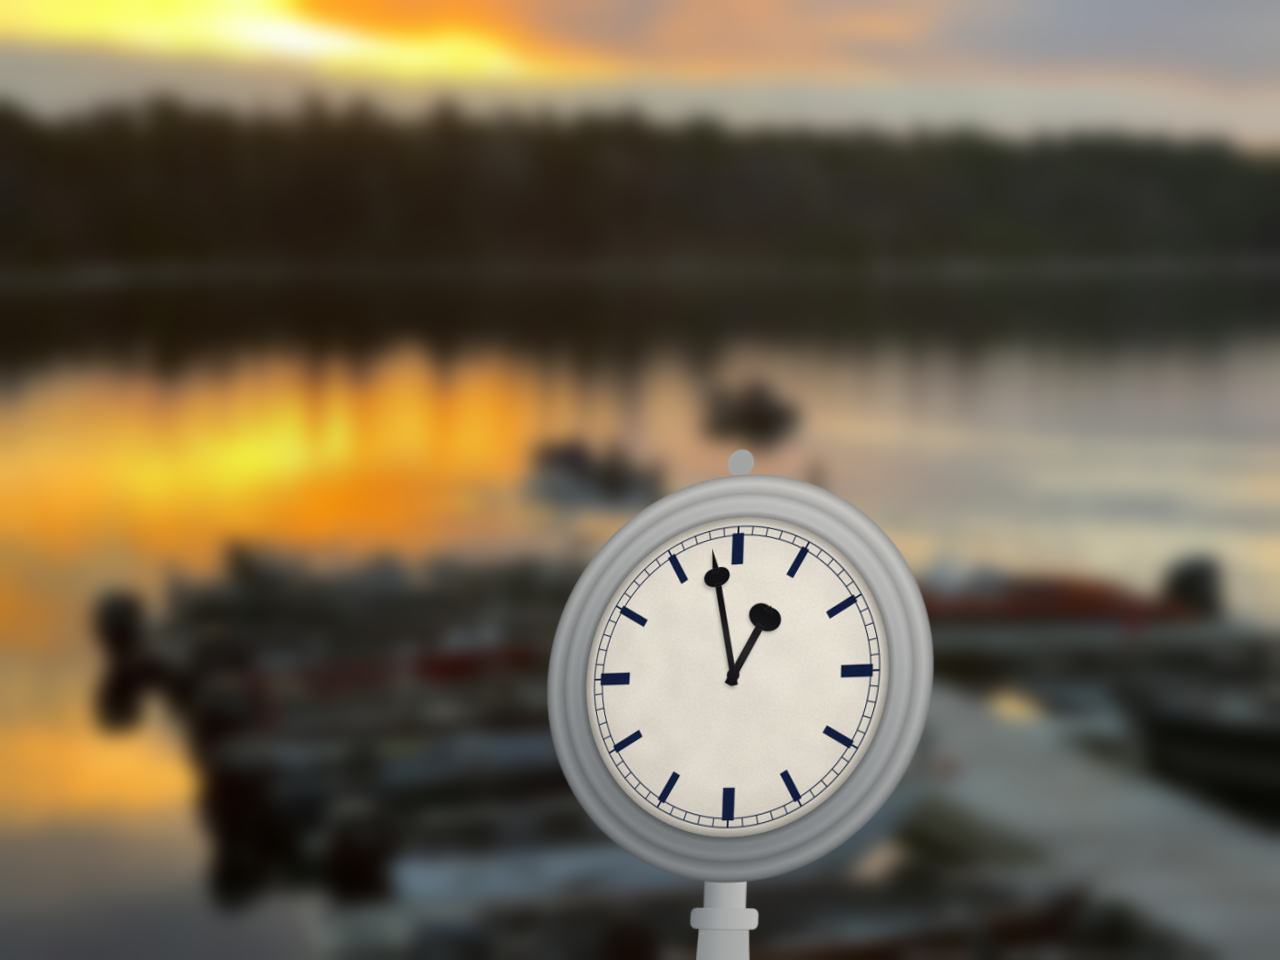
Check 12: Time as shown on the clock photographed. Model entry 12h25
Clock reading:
12h58
